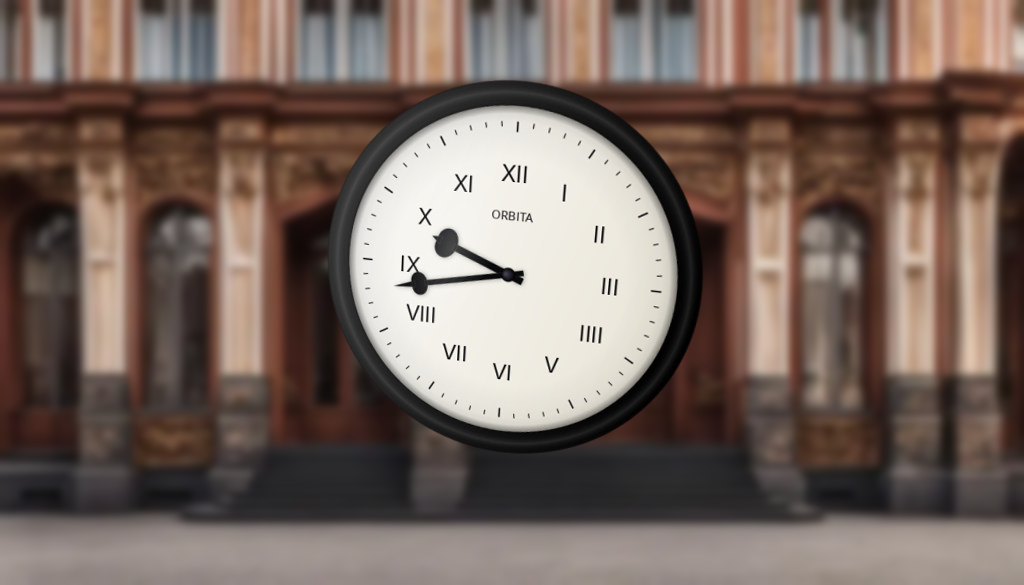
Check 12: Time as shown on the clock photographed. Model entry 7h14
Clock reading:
9h43
